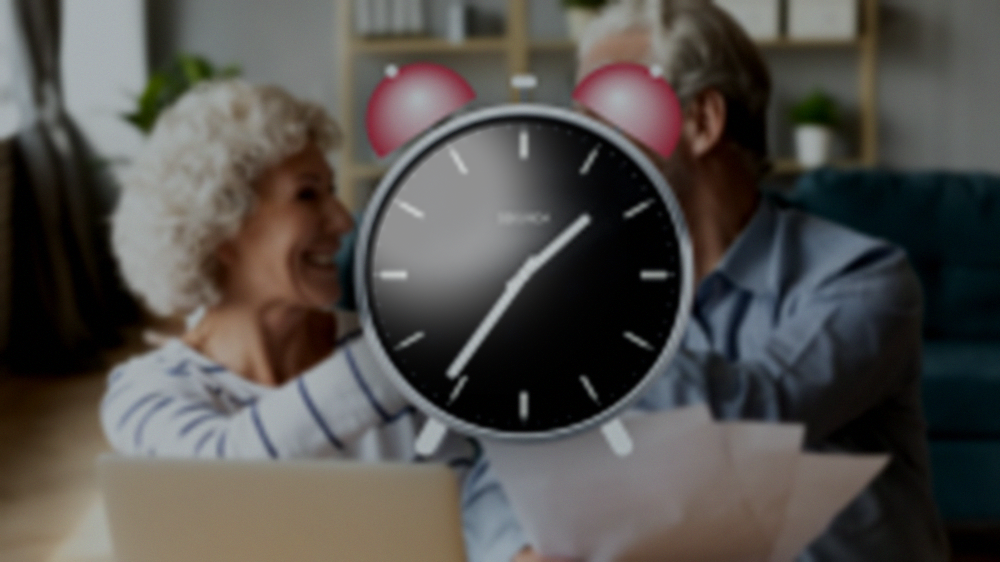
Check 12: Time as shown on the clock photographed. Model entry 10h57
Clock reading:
1h36
